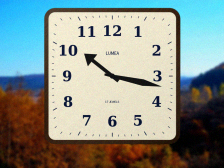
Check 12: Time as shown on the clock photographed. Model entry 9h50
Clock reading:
10h17
